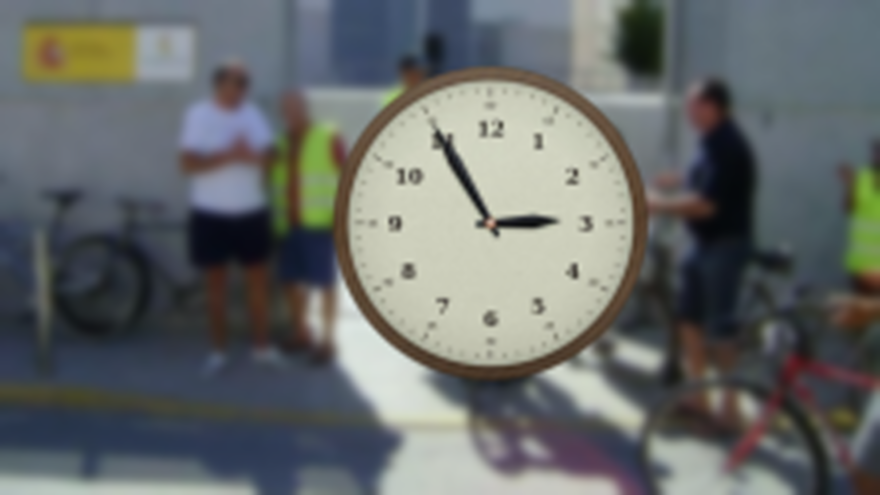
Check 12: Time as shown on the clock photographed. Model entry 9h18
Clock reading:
2h55
